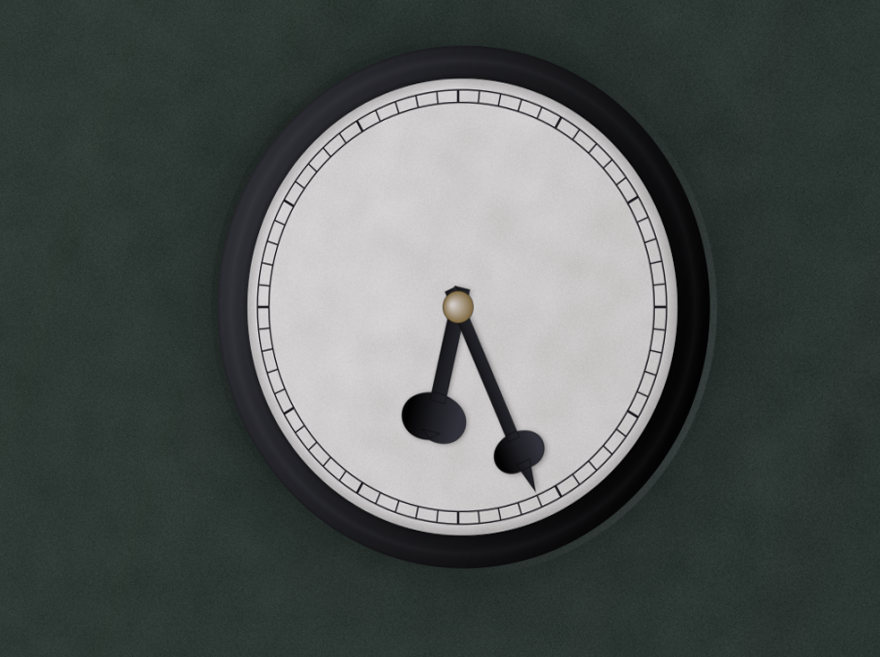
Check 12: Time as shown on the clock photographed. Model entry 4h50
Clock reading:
6h26
